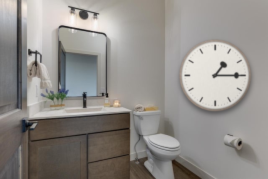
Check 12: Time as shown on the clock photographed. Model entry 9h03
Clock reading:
1h15
